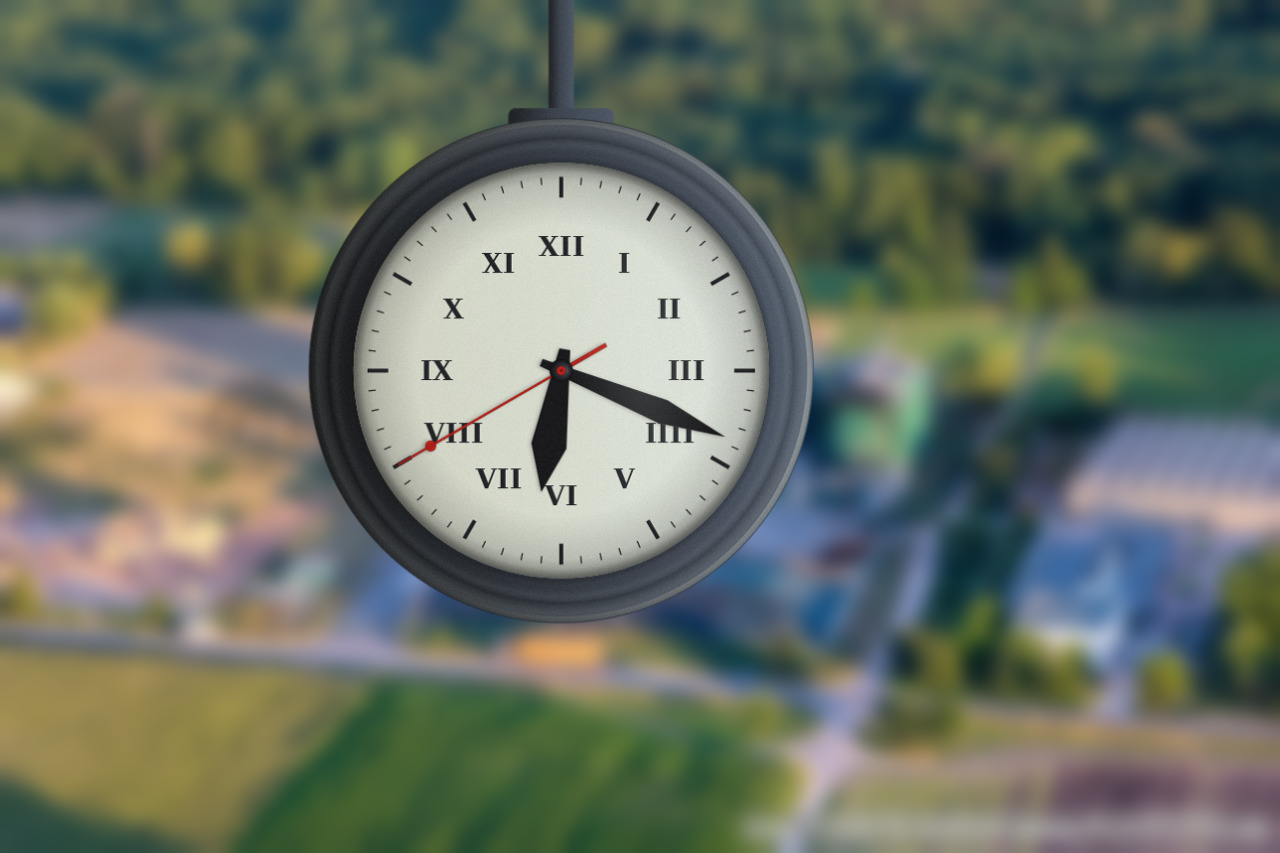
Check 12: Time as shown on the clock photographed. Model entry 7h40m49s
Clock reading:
6h18m40s
